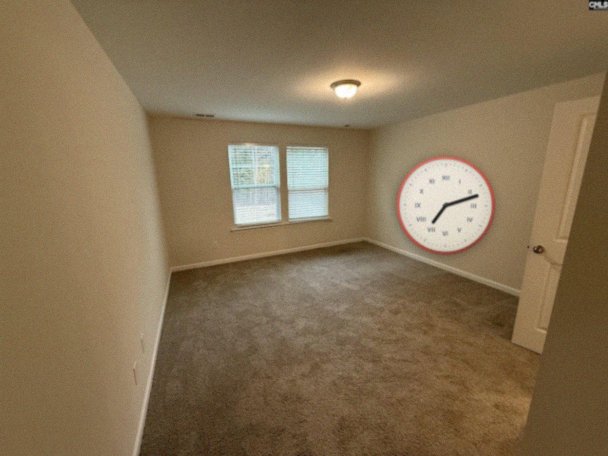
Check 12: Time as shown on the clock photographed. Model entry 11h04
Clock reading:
7h12
